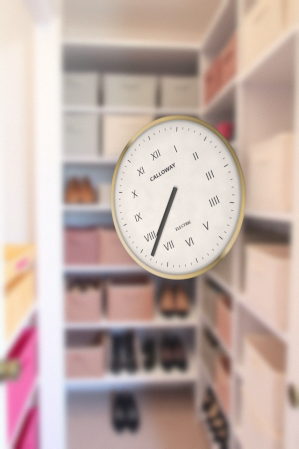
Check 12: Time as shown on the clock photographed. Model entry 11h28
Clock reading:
7h38
